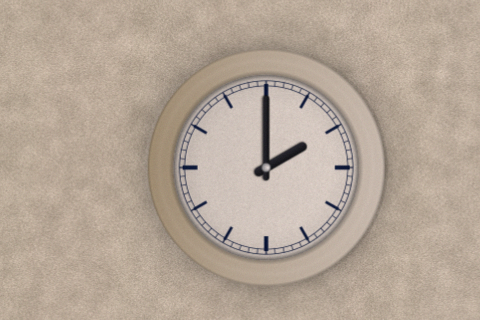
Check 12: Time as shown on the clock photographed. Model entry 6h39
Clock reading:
2h00
